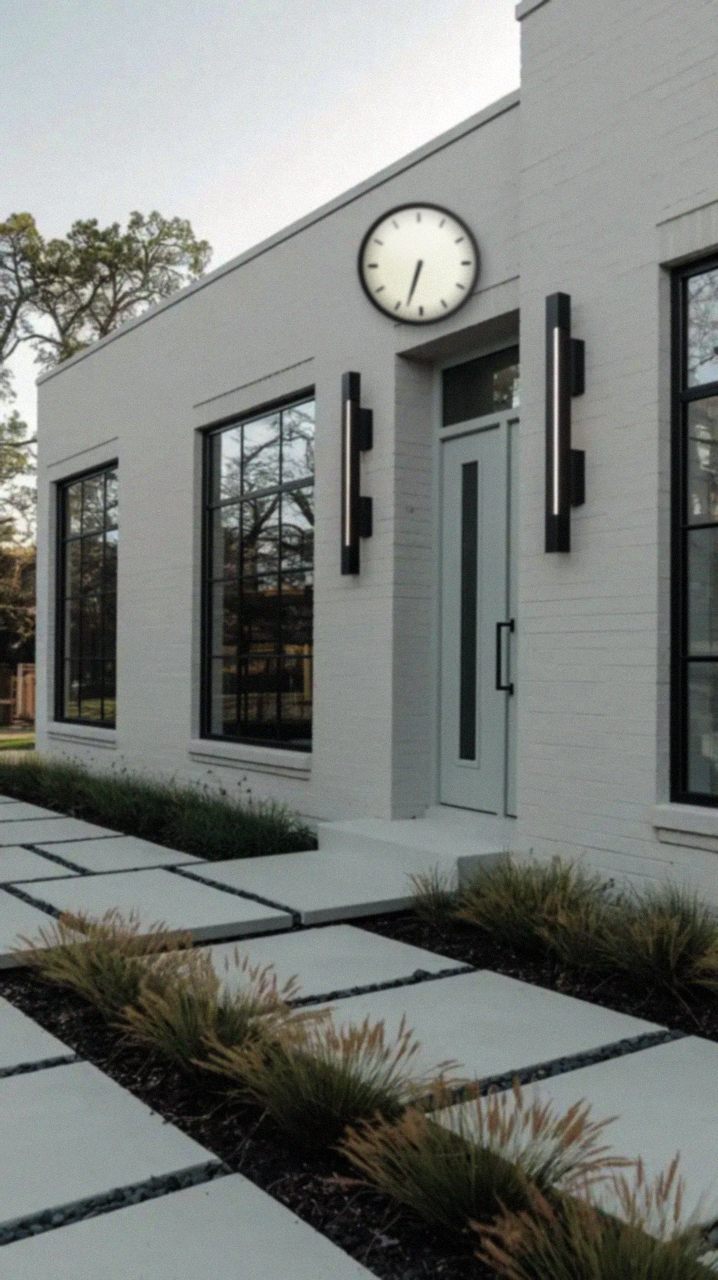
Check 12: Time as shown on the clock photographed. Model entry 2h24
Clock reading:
6h33
